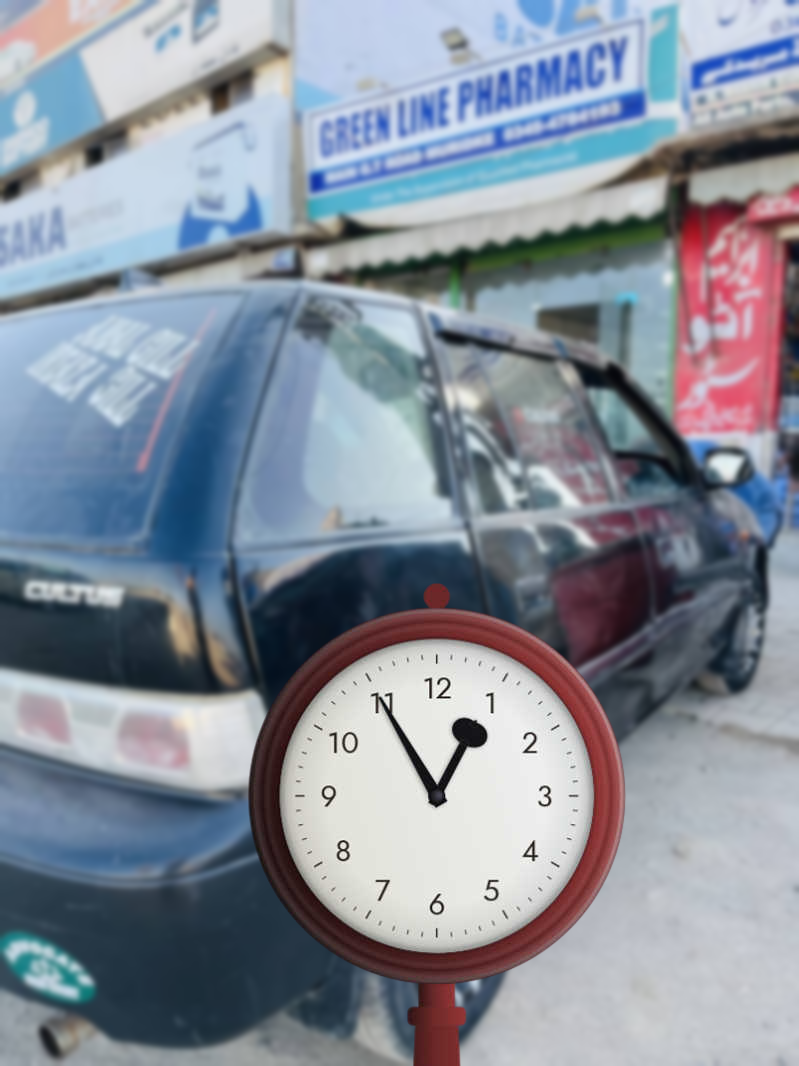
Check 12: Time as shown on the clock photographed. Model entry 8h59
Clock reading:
12h55
